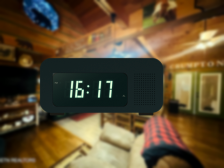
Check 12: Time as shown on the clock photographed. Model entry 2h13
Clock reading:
16h17
